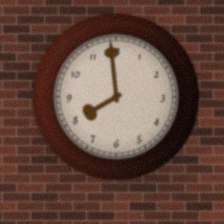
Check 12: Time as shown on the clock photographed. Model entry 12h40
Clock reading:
7h59
